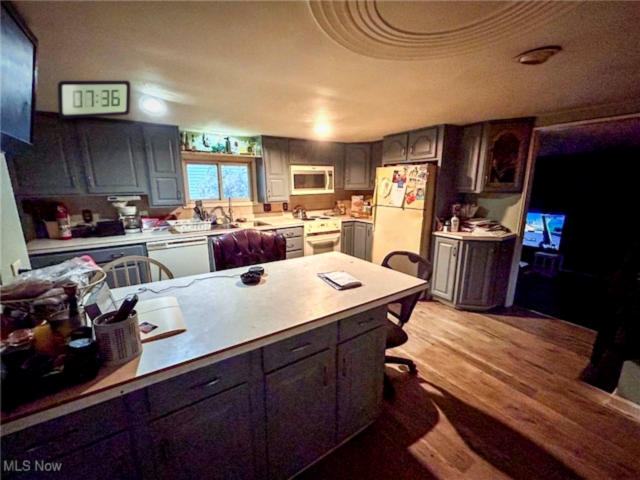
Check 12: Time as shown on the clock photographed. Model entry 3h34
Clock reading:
7h36
